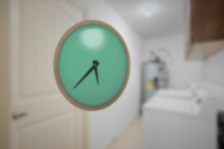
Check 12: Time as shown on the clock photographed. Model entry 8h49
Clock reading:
5h38
